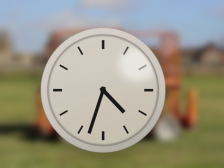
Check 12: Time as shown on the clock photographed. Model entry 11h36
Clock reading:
4h33
